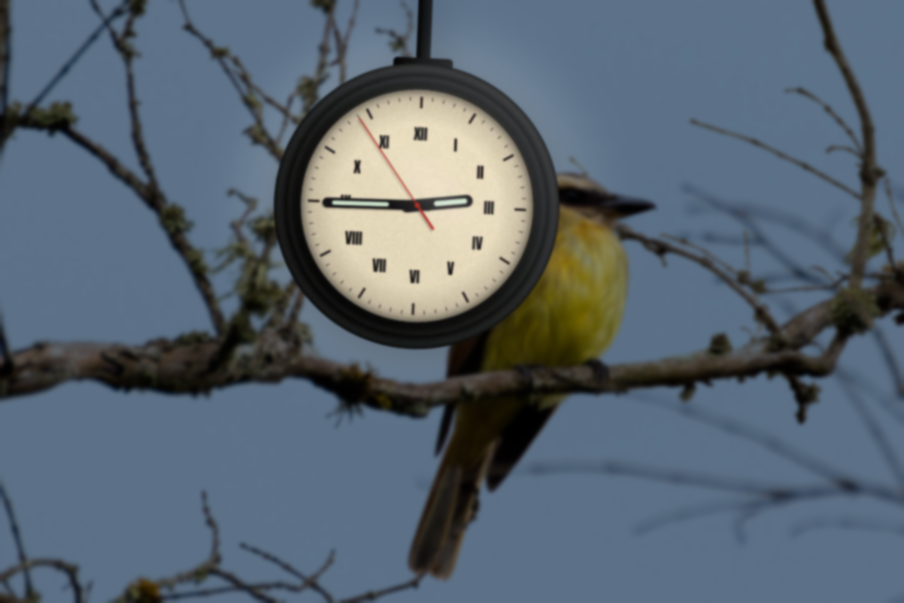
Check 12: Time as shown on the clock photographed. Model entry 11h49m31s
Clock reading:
2h44m54s
